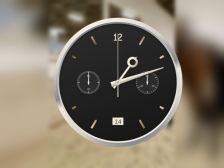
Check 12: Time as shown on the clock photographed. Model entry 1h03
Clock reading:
1h12
